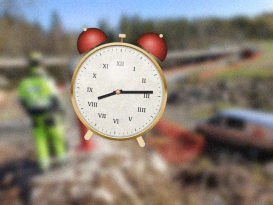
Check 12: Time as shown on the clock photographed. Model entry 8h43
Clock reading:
8h14
